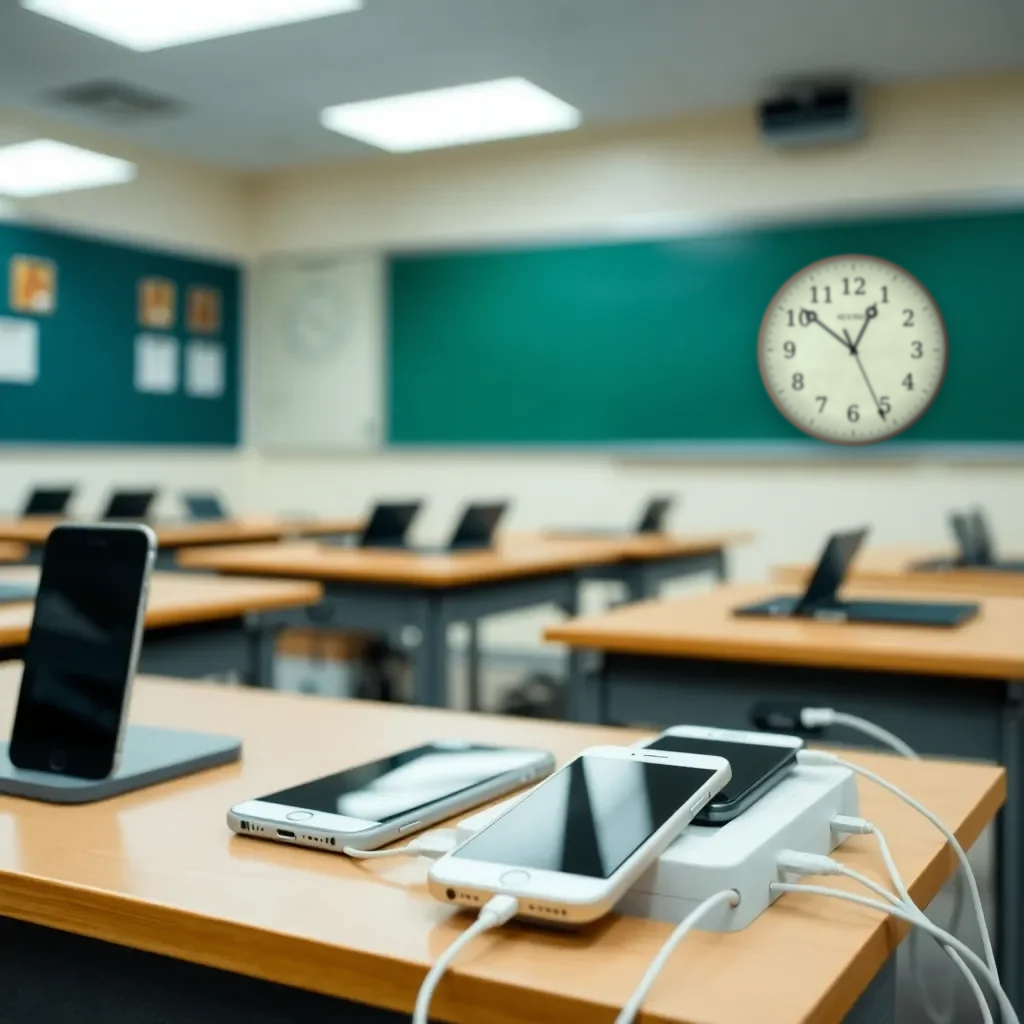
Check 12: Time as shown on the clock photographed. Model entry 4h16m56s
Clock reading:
12h51m26s
